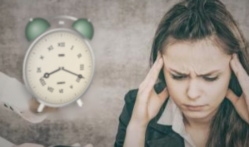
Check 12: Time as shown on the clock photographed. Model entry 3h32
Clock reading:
8h19
